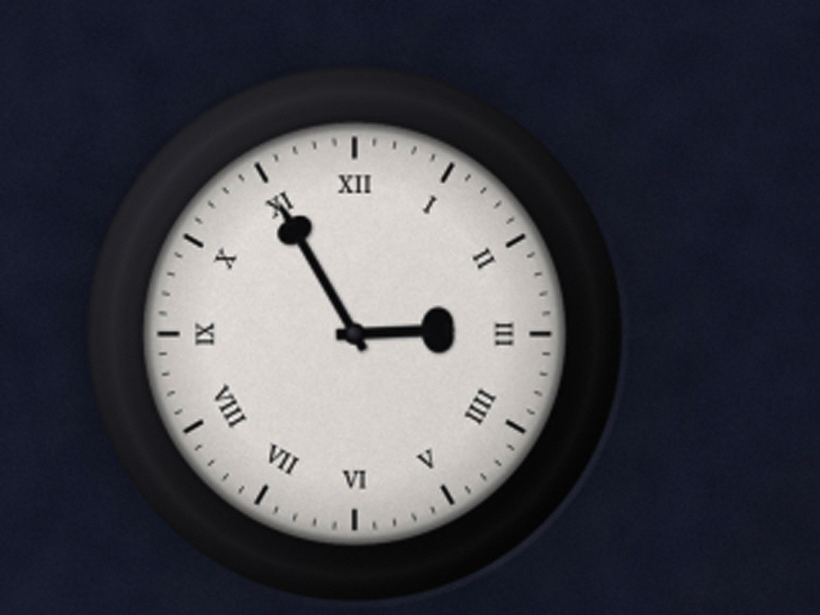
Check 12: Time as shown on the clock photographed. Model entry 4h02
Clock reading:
2h55
